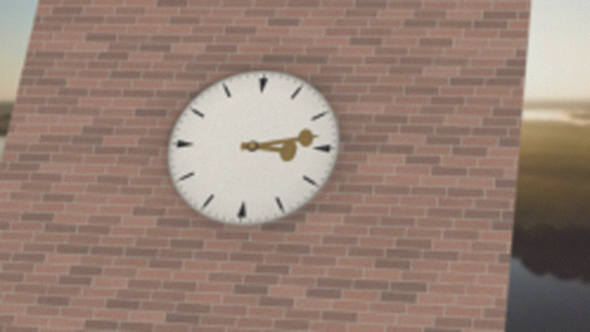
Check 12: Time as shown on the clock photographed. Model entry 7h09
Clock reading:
3h13
